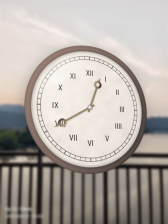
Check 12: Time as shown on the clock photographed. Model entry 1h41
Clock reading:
12h40
